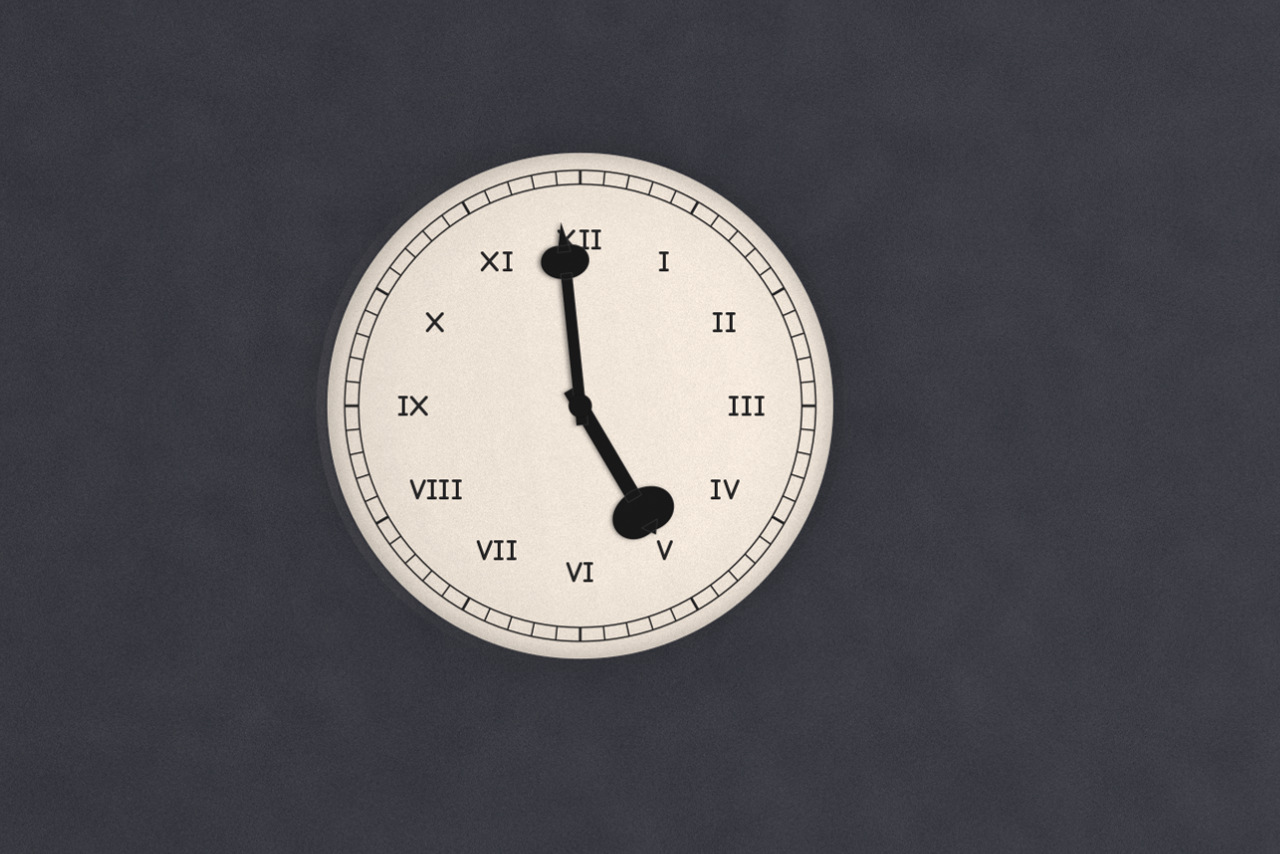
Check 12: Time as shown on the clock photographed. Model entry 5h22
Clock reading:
4h59
